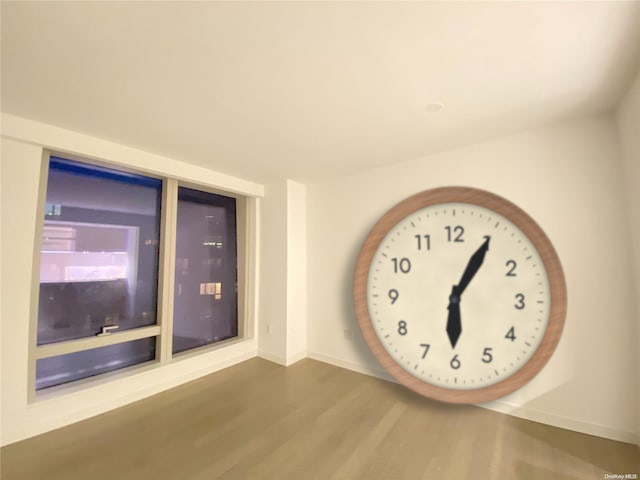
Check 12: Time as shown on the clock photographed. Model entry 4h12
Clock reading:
6h05
